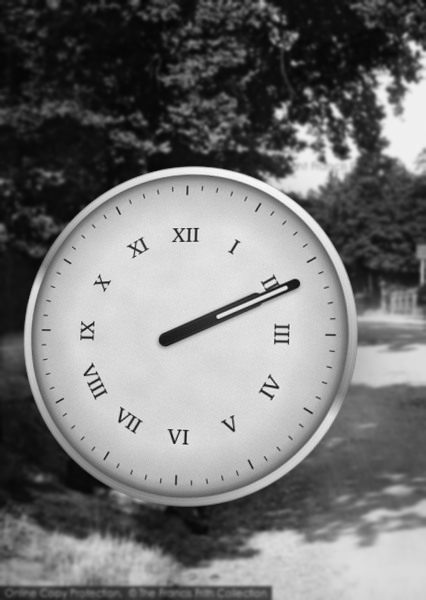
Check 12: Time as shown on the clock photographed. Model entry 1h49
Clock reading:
2h11
